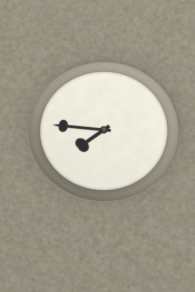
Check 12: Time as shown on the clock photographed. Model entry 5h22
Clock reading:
7h46
